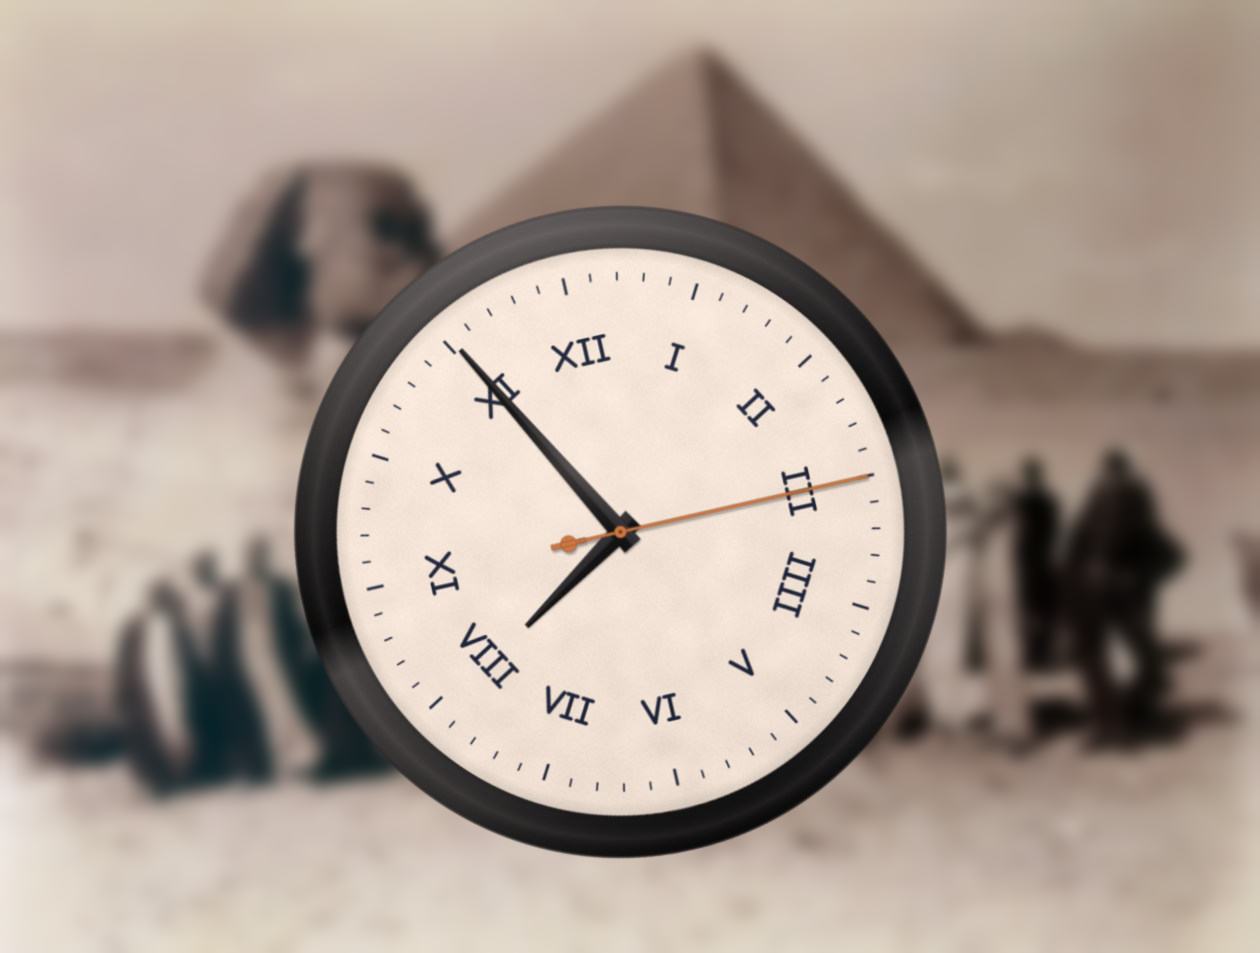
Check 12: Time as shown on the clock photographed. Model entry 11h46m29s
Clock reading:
7h55m15s
